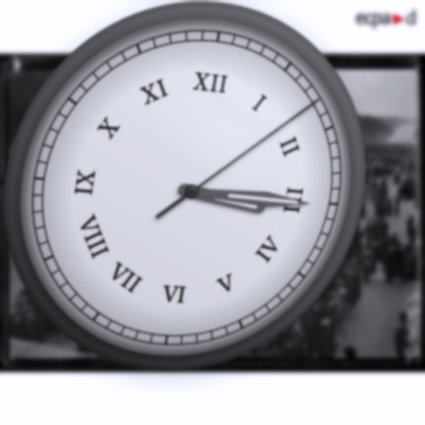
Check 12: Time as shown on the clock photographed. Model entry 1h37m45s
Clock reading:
3h15m08s
